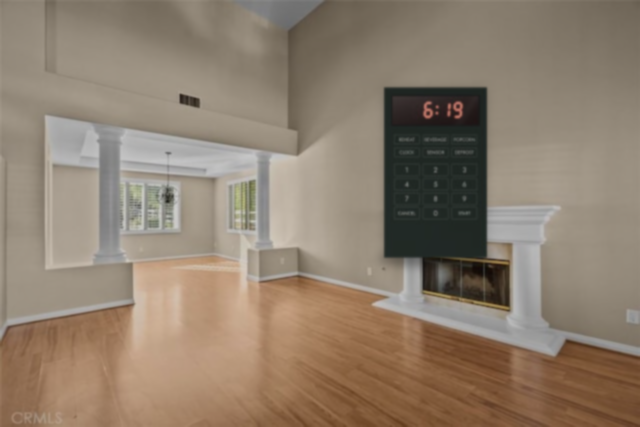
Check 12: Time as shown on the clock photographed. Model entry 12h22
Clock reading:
6h19
